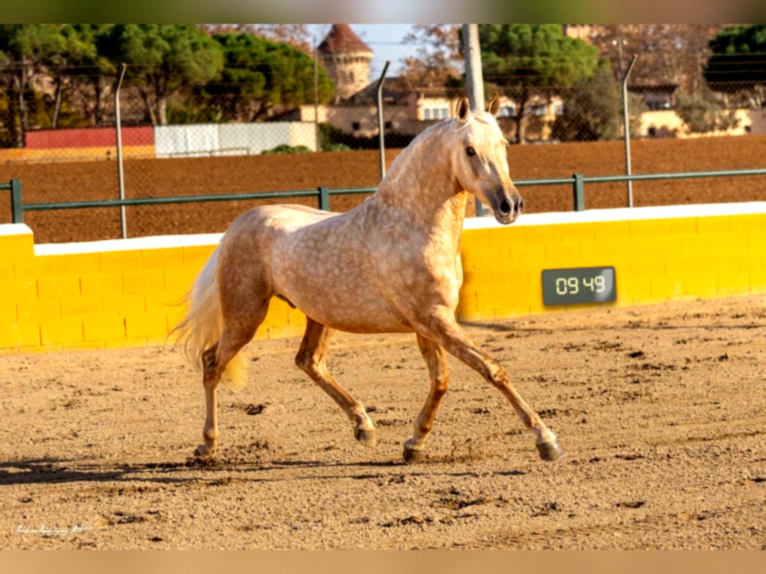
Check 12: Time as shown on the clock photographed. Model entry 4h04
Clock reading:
9h49
